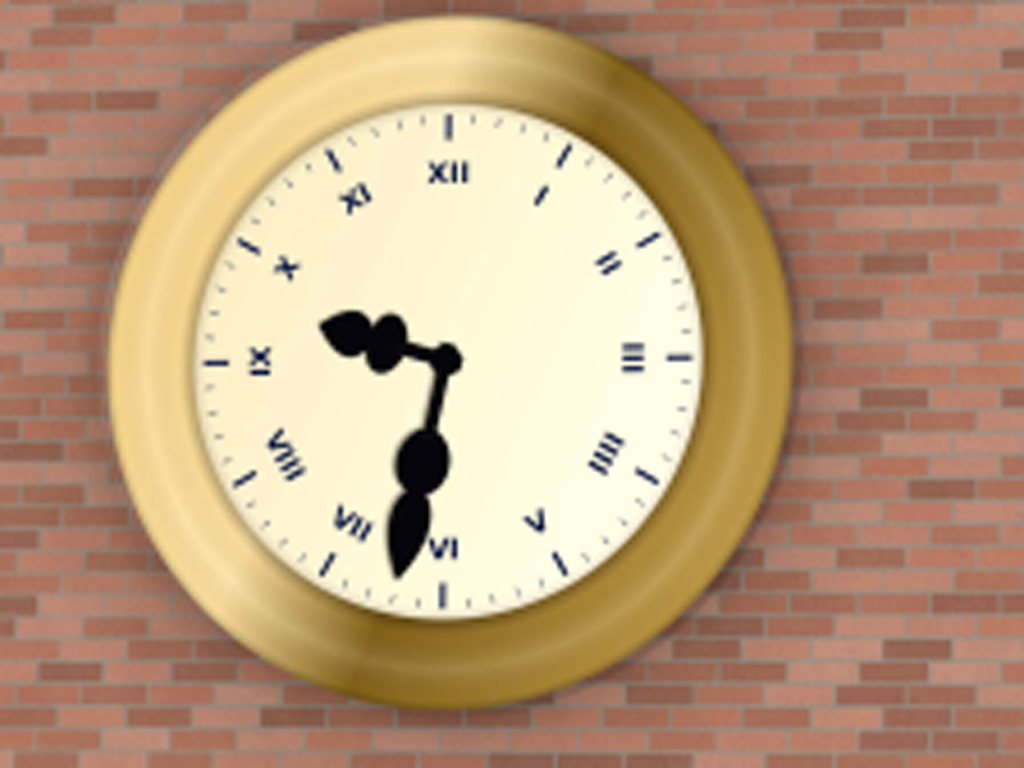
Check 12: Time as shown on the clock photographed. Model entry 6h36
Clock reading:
9h32
